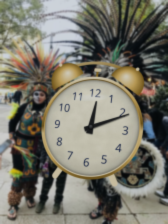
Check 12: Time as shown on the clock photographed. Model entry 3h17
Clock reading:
12h11
